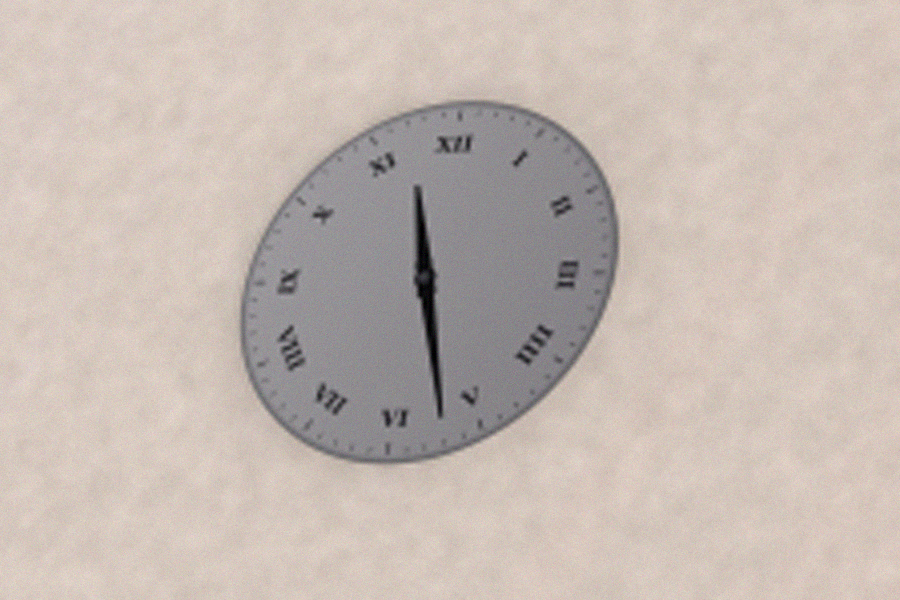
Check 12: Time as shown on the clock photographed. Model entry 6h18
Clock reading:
11h27
